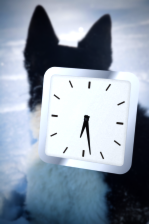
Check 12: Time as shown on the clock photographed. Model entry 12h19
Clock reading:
6h28
